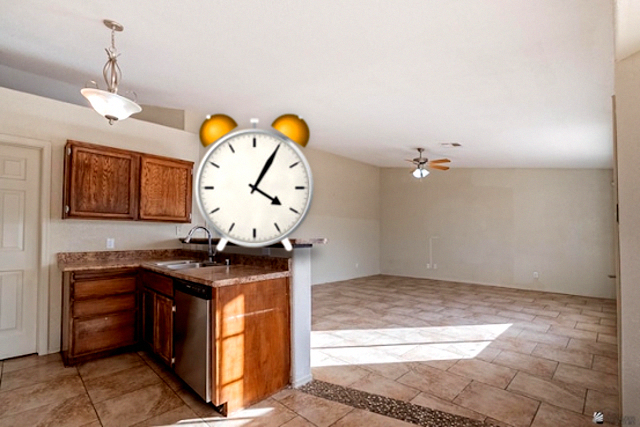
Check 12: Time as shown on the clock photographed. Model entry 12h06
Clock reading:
4h05
